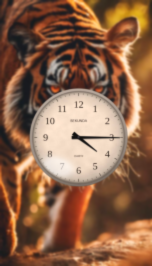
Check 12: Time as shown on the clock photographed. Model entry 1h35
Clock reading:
4h15
